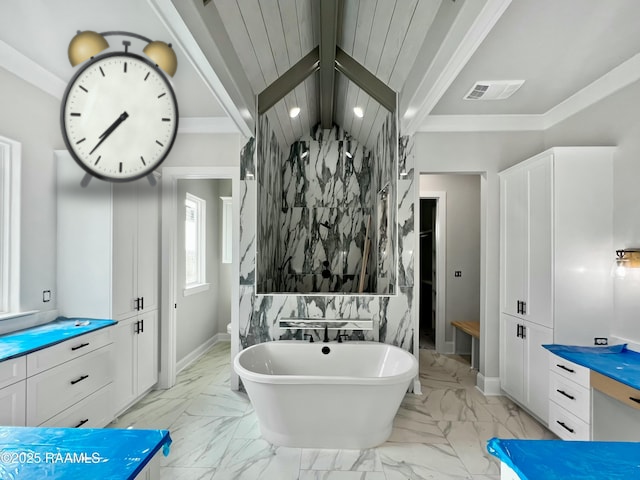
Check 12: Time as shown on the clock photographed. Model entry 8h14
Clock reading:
7h37
